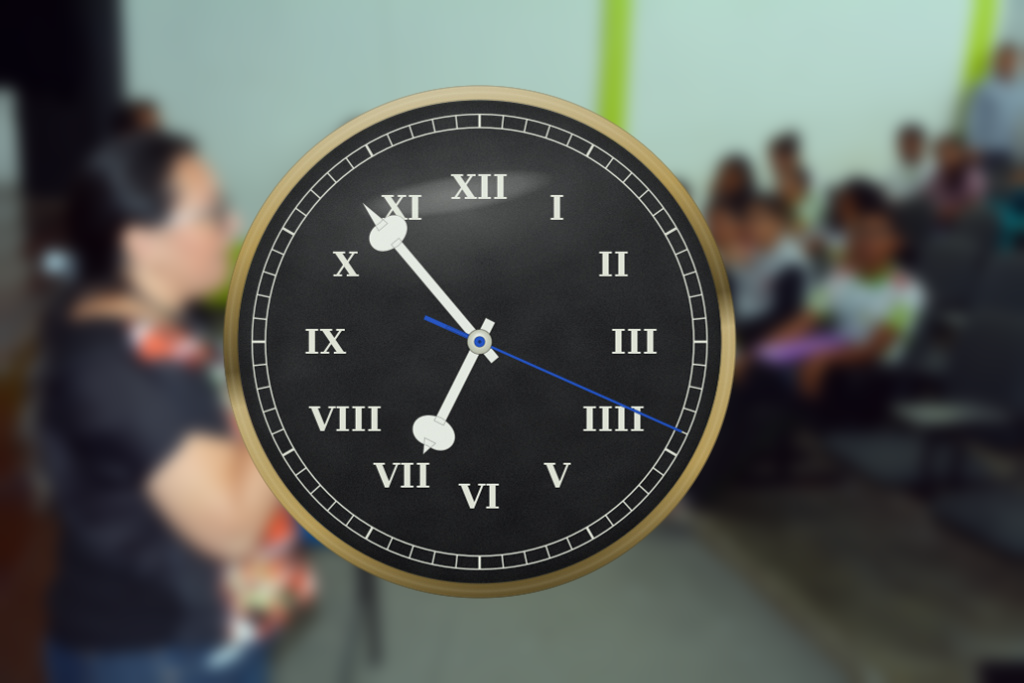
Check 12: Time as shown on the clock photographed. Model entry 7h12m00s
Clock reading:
6h53m19s
